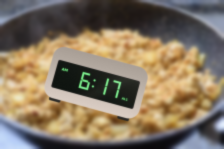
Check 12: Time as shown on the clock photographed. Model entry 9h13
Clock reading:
6h17
